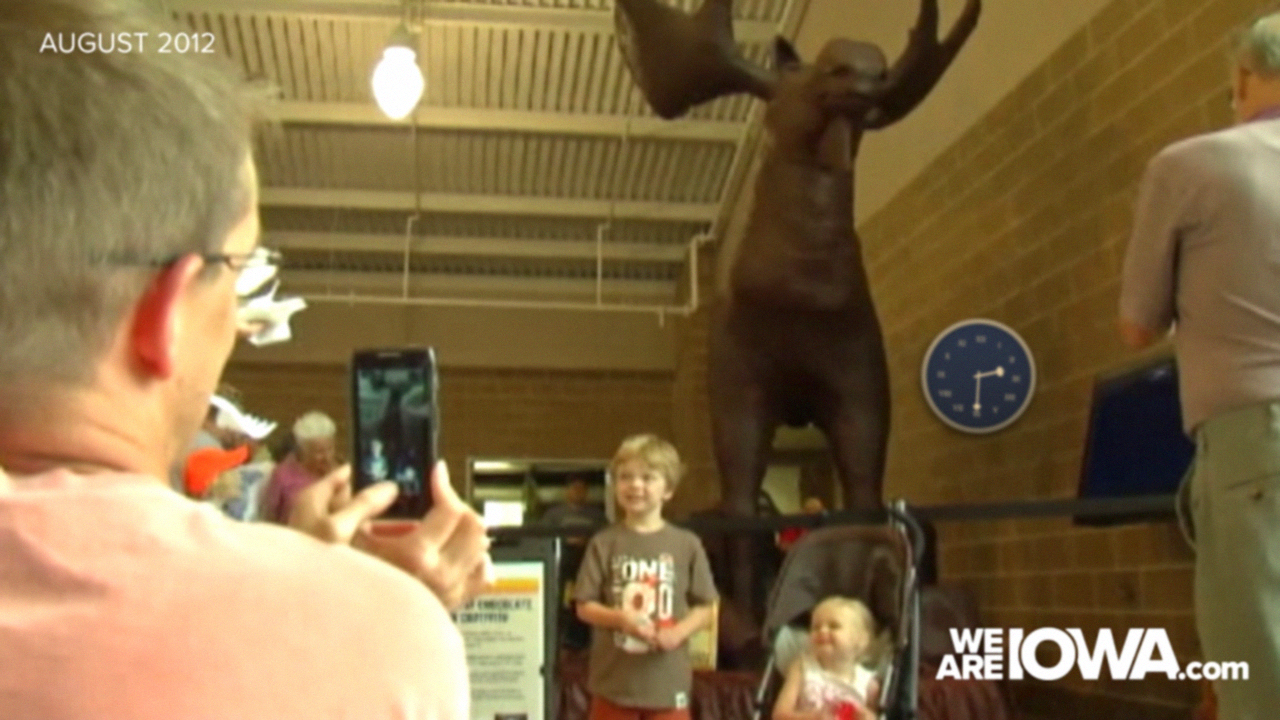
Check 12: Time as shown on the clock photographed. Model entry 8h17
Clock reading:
2h30
